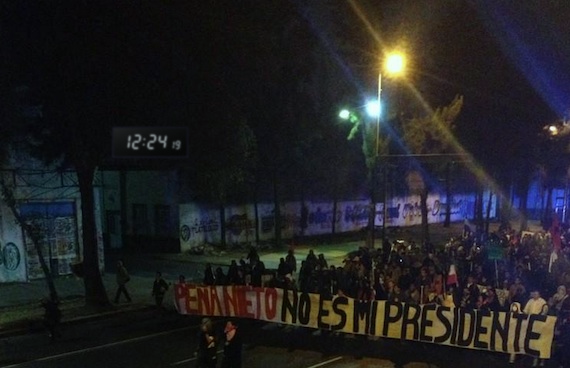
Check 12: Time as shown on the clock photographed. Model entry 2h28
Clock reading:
12h24
